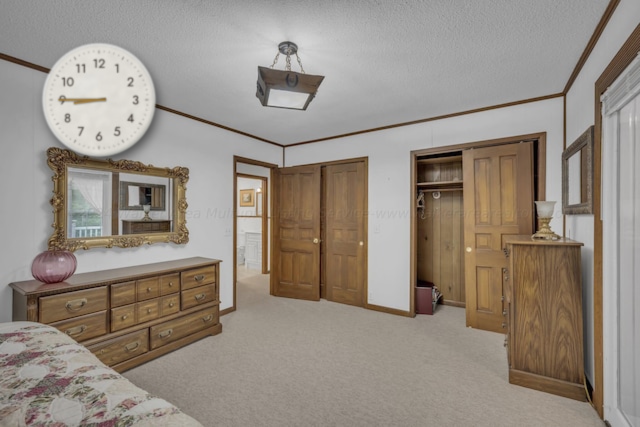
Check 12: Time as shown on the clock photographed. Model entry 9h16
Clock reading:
8h45
